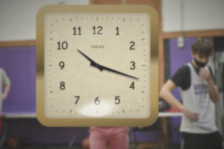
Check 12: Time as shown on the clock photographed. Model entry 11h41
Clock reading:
10h18
